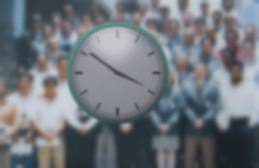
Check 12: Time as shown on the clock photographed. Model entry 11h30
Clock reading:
3h51
